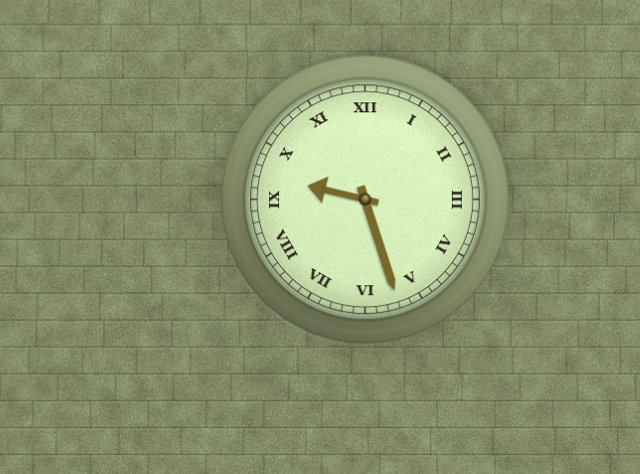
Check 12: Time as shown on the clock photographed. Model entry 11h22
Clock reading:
9h27
